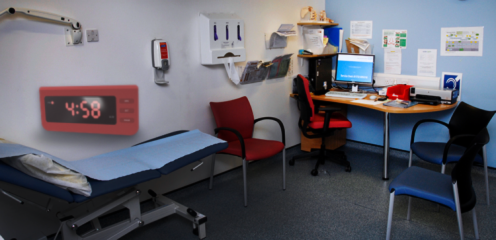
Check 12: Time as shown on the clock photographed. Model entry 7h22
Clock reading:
4h58
